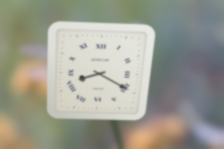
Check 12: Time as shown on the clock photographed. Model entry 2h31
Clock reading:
8h20
